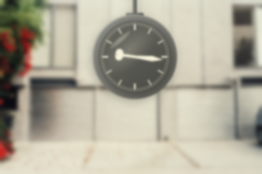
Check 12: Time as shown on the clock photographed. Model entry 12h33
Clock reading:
9h16
